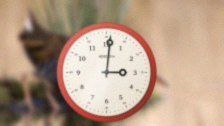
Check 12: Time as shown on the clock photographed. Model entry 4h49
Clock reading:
3h01
